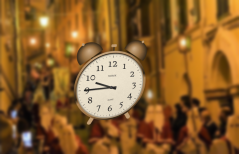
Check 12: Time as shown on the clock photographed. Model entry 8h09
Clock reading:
9h45
